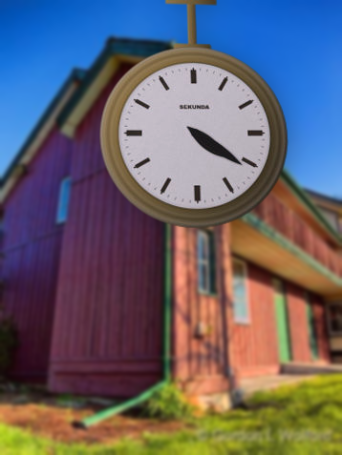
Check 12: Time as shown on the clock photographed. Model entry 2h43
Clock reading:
4h21
